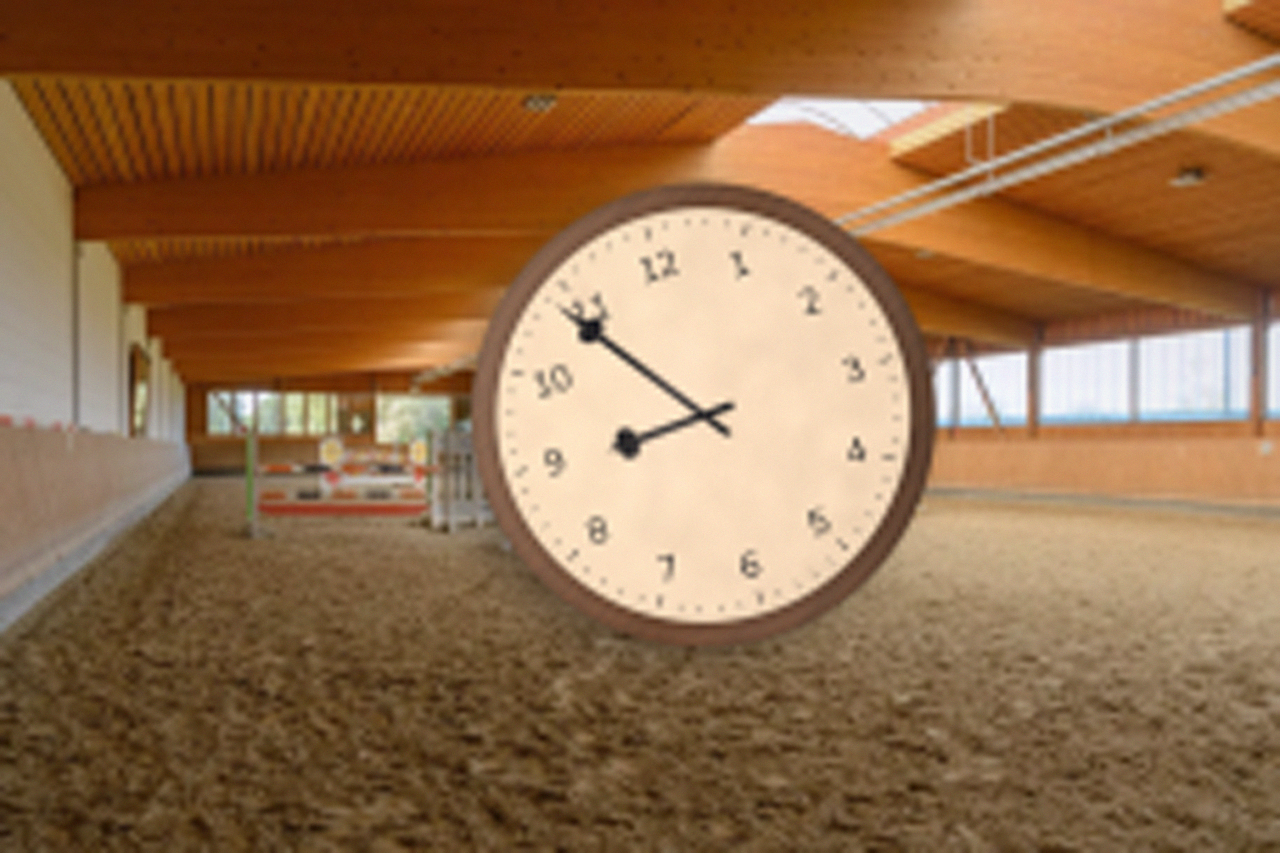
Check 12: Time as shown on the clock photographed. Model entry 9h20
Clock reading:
8h54
